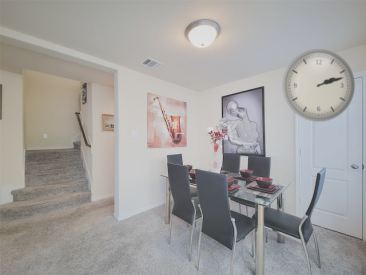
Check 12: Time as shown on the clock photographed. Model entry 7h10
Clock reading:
2h12
